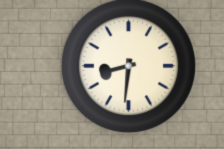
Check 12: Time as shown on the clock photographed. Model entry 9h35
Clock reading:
8h31
